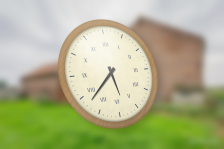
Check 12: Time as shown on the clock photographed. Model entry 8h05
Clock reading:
5h38
